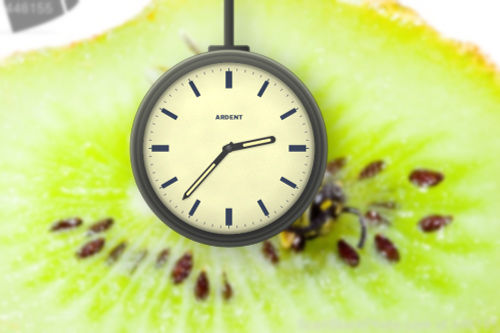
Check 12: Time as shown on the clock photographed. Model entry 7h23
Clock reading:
2h37
